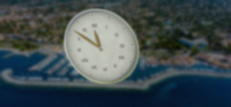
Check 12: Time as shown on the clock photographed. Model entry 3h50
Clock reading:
11h52
